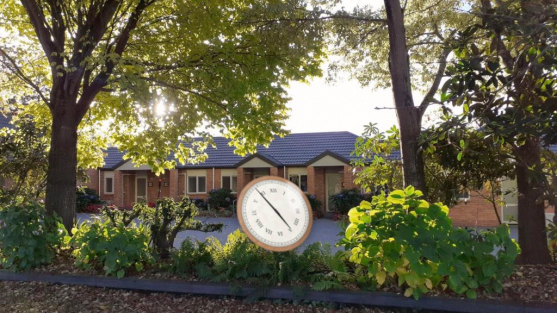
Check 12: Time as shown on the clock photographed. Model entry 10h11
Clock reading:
4h54
